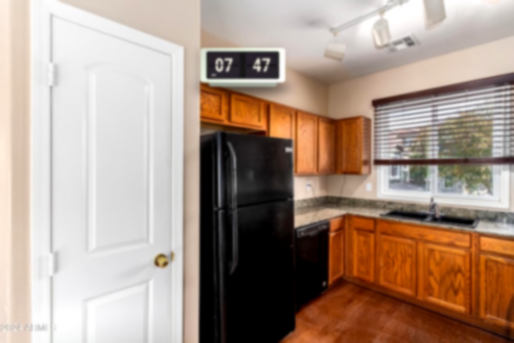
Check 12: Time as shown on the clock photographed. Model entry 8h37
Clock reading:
7h47
